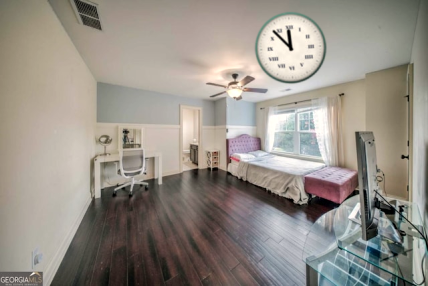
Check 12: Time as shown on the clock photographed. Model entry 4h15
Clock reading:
11h53
